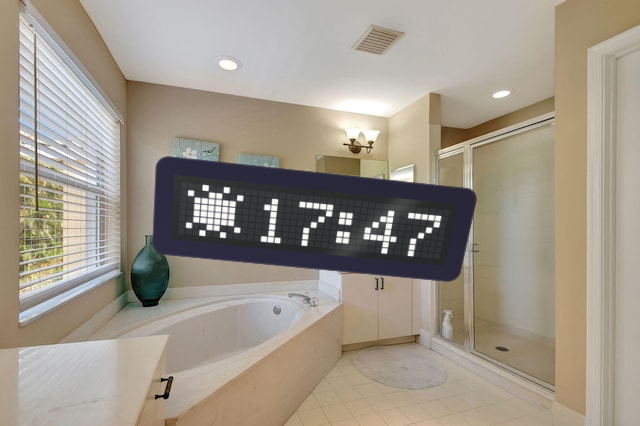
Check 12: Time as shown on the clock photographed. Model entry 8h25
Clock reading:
17h47
